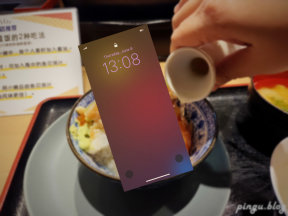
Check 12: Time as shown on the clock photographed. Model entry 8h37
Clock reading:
13h08
